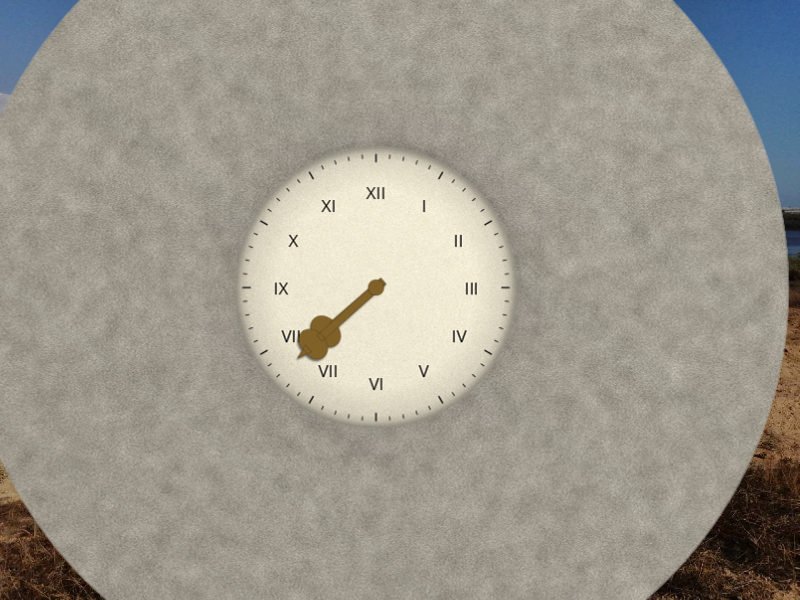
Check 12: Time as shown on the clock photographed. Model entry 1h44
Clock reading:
7h38
